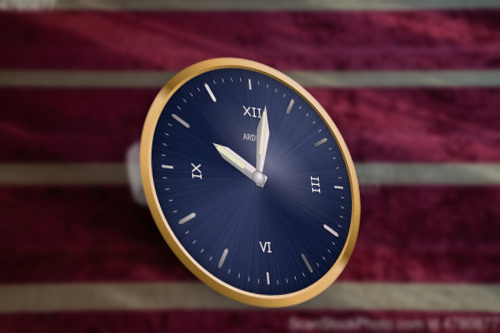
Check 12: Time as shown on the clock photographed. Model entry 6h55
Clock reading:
10h02
